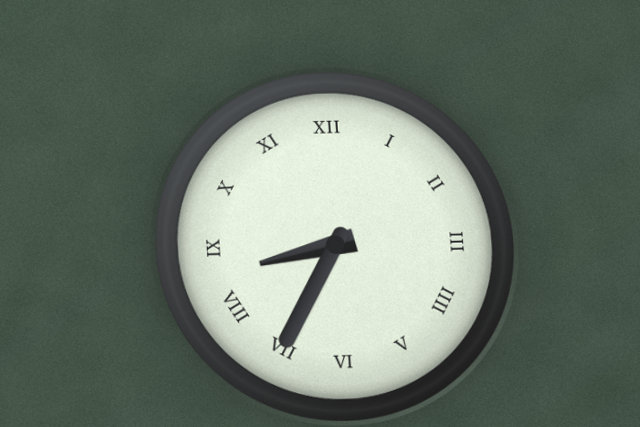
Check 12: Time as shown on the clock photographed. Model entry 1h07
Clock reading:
8h35
